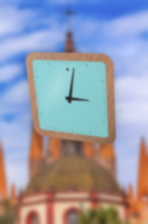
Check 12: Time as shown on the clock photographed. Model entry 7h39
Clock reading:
3h02
